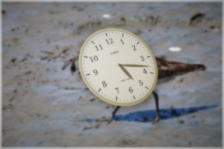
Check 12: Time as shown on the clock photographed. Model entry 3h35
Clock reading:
5h18
